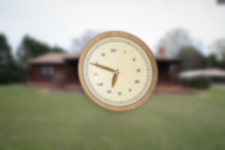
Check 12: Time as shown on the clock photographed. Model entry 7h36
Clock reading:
6h49
